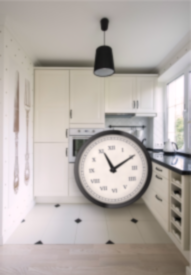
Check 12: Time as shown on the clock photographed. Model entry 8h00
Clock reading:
11h10
